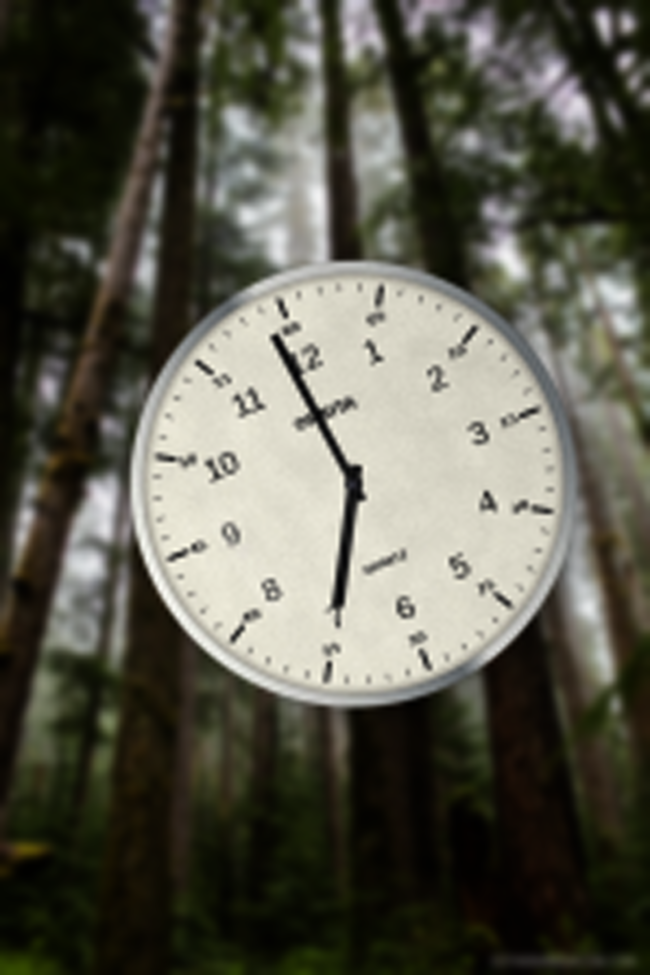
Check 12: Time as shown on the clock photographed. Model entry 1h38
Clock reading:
6h59
